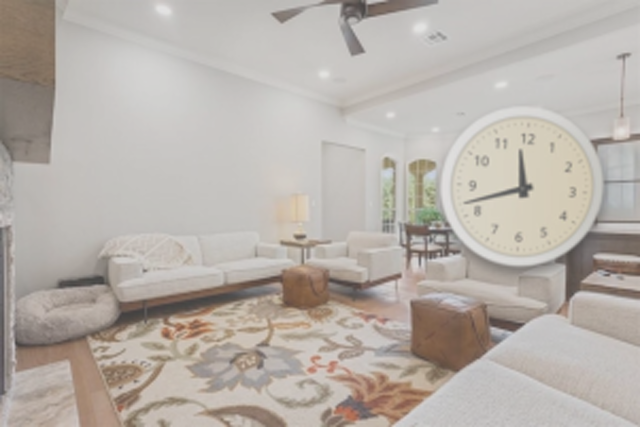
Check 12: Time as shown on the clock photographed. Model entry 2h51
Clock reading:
11h42
